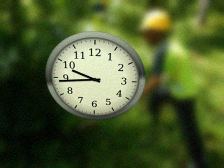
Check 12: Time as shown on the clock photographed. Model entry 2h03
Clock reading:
9h44
